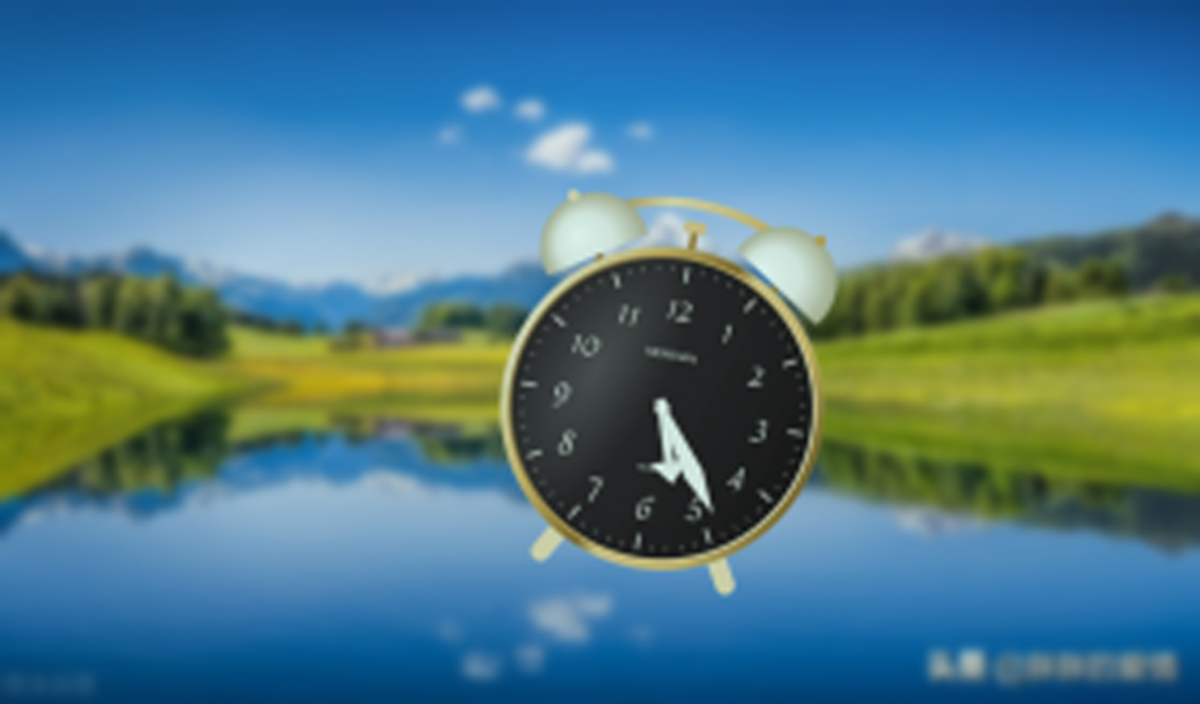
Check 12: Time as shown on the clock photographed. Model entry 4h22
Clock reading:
5h24
